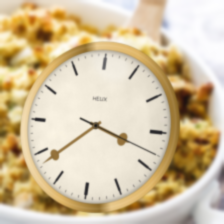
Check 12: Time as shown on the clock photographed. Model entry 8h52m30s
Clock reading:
3h38m18s
